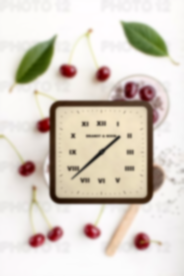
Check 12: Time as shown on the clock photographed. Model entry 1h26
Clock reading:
1h38
